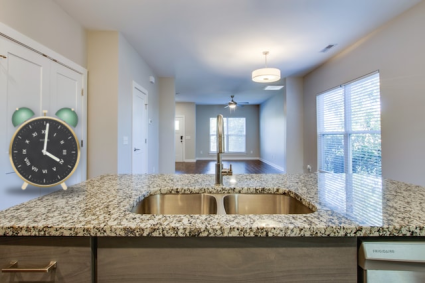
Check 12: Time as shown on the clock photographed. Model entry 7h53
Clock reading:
4h01
